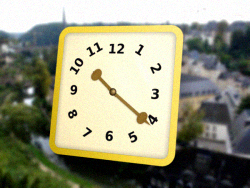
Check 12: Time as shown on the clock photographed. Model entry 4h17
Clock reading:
10h21
